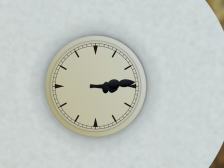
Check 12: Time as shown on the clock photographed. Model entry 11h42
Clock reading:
3h14
